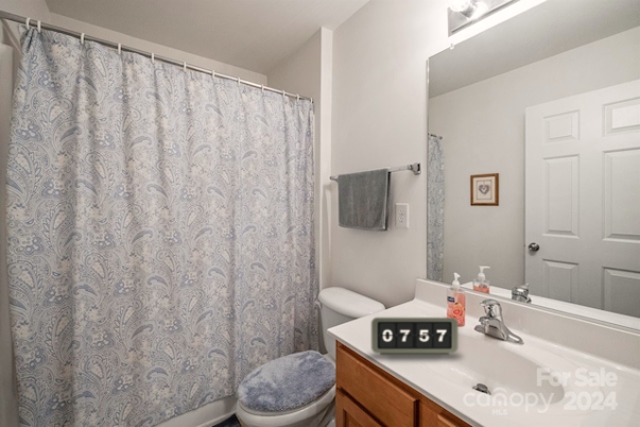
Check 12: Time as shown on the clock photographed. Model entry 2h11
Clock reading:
7h57
